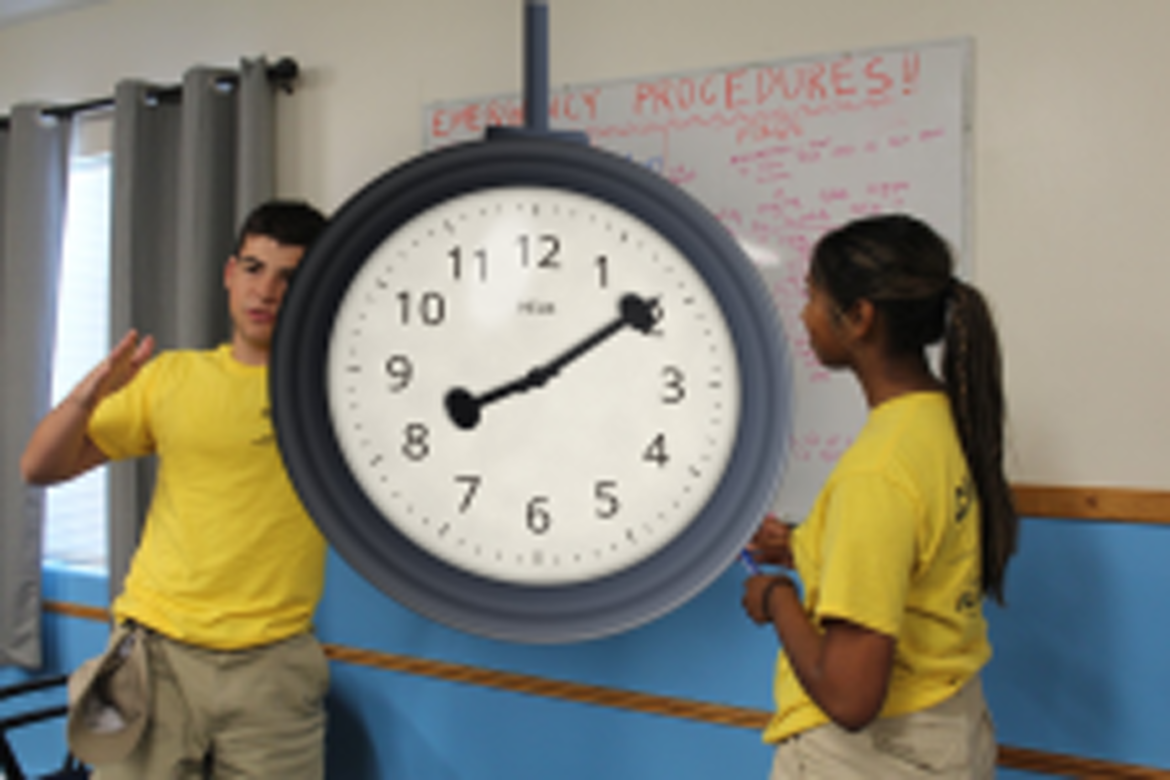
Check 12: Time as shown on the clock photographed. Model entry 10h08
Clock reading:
8h09
